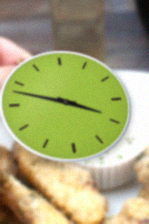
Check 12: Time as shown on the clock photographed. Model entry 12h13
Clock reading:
3h48
